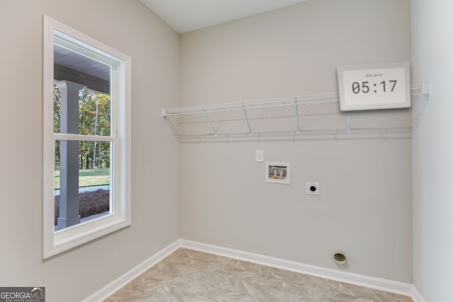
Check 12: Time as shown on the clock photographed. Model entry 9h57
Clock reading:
5h17
